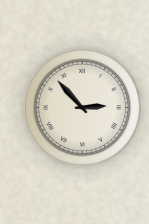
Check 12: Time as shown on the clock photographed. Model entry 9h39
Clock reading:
2h53
